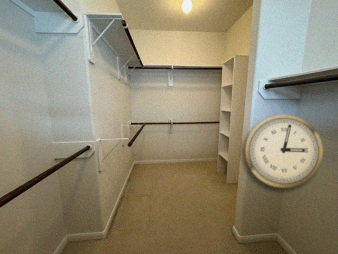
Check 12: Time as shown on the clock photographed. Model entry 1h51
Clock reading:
3h02
